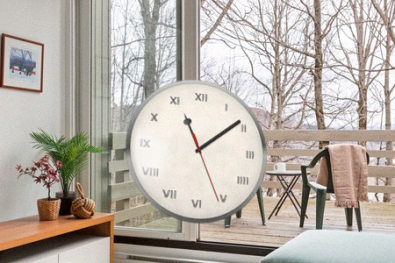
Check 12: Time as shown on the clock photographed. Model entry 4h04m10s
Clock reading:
11h08m26s
